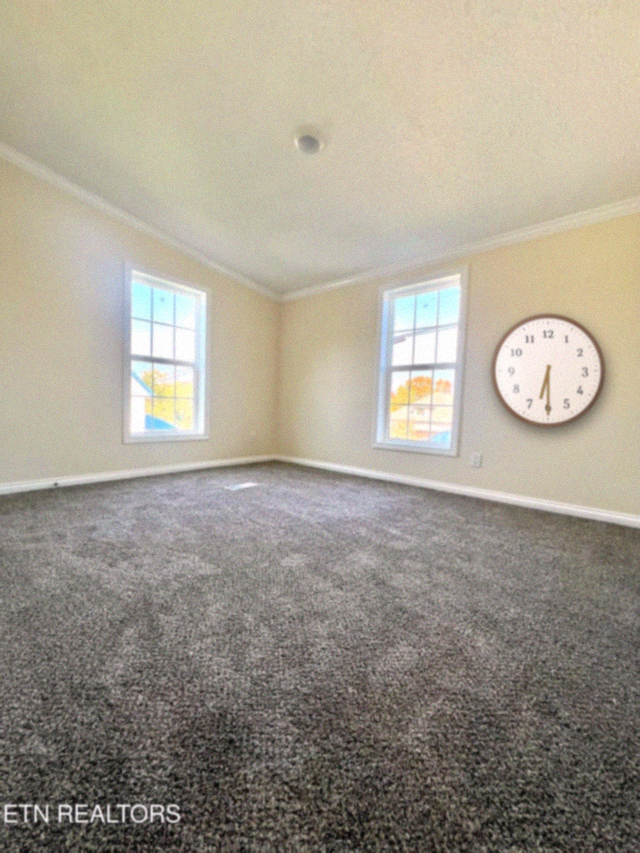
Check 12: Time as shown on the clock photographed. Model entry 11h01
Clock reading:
6h30
